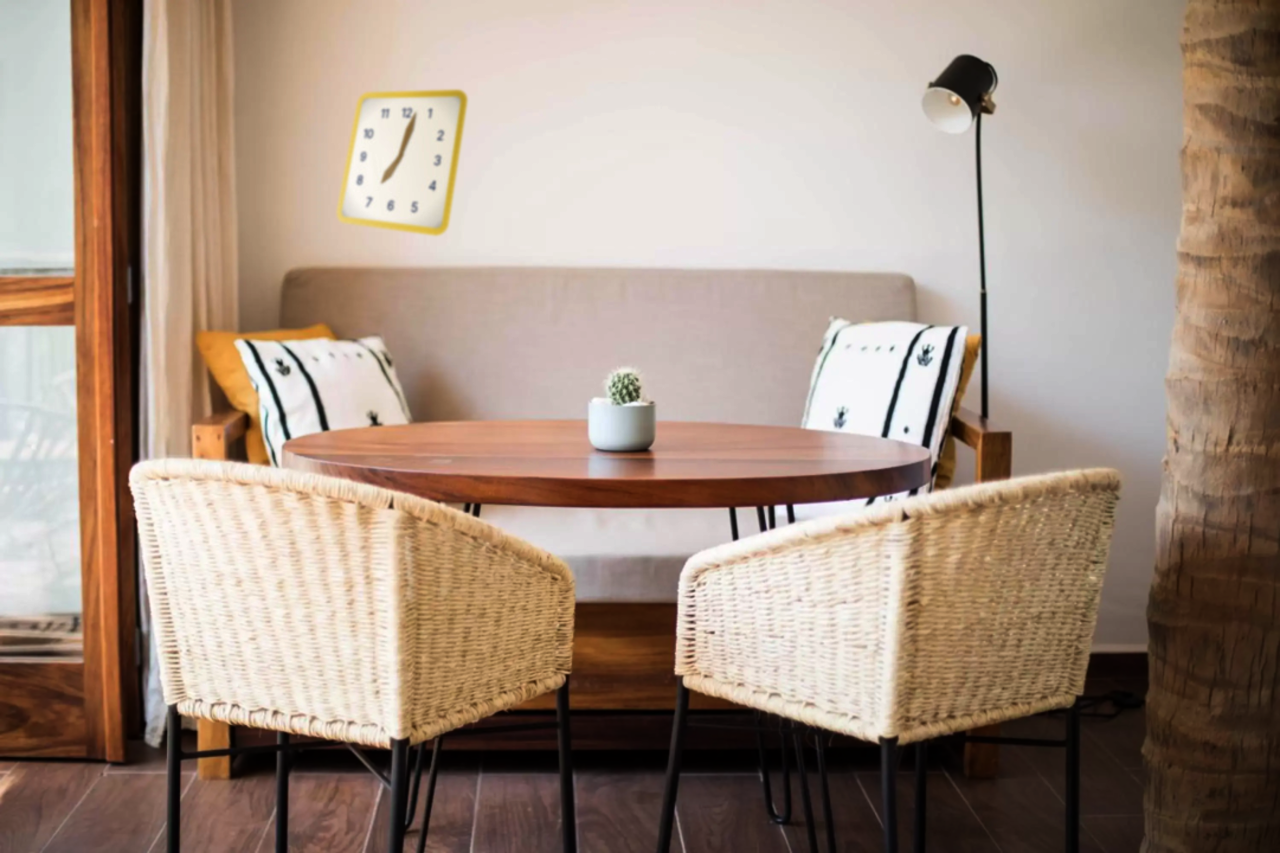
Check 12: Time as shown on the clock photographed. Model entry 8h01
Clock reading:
7h02
